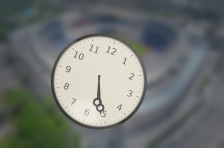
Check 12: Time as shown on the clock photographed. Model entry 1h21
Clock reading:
5h26
